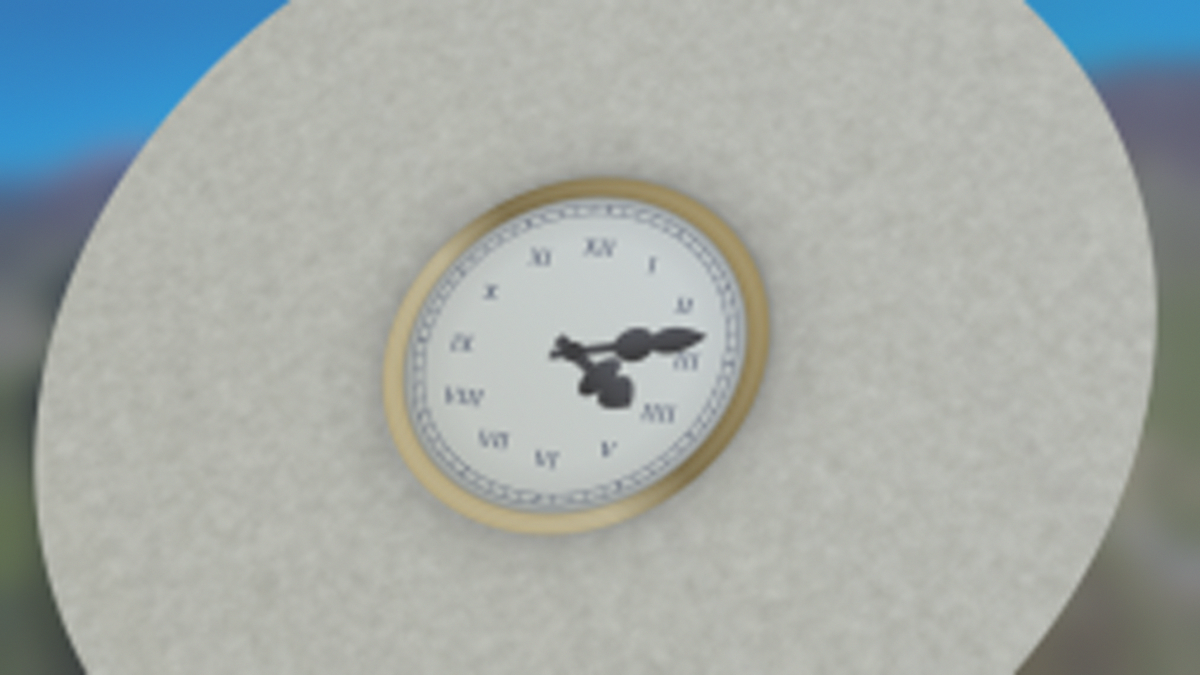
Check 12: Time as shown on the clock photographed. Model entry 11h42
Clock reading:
4h13
